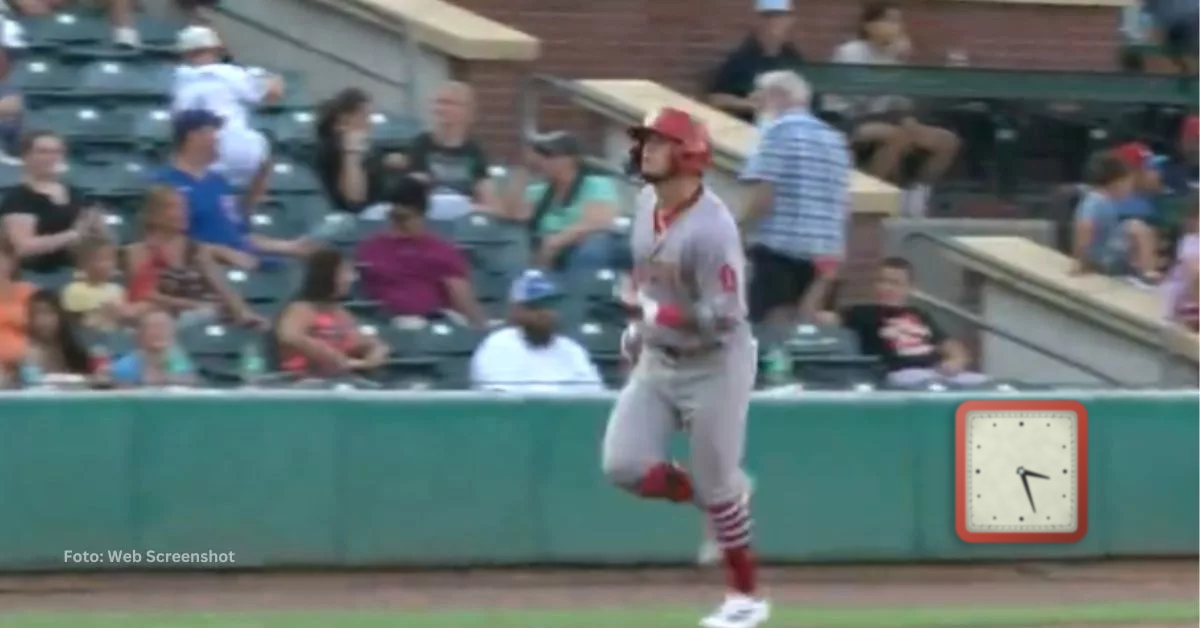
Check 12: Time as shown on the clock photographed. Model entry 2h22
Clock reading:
3h27
